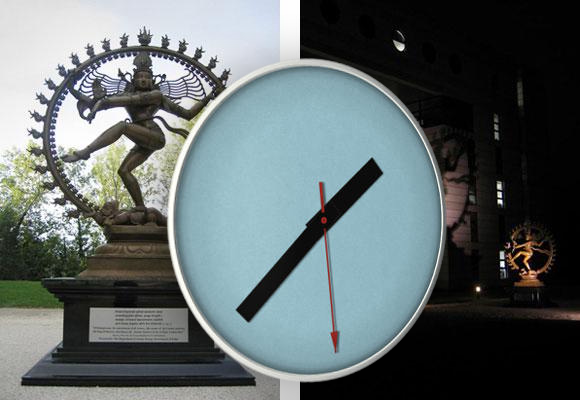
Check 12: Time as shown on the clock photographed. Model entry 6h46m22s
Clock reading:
1h37m29s
